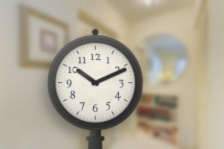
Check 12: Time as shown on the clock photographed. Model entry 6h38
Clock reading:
10h11
